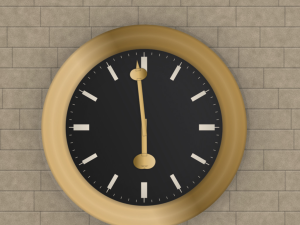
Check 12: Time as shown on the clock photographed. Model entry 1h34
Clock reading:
5h59
